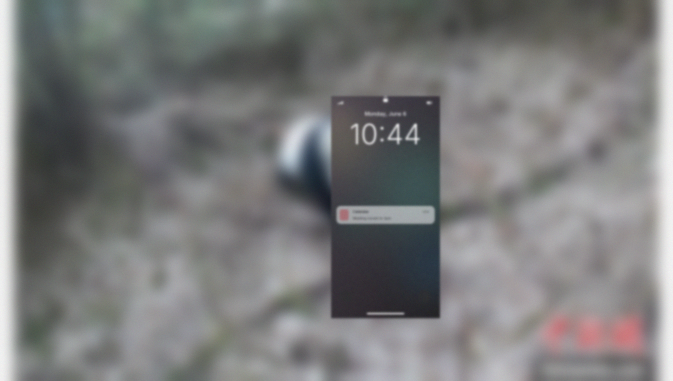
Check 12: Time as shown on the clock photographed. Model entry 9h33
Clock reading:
10h44
